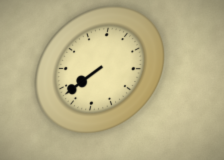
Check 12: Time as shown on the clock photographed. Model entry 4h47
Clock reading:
7h38
